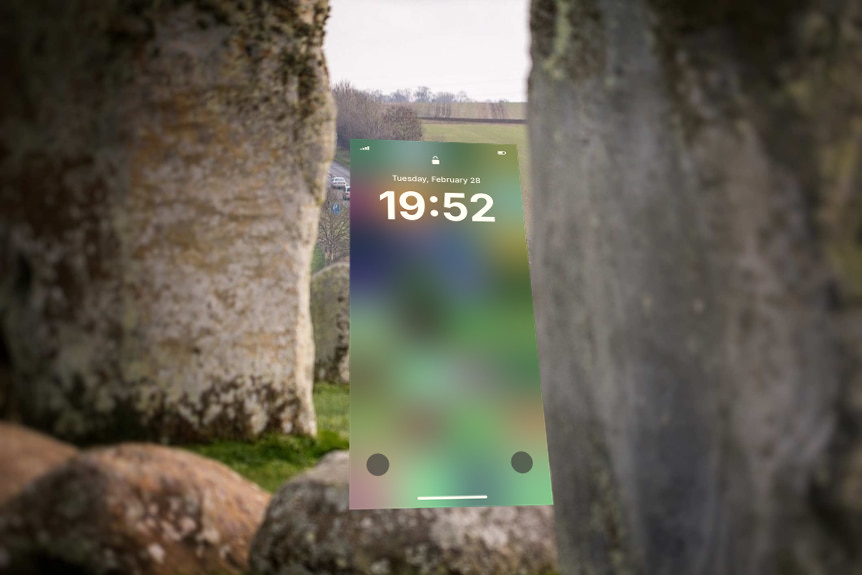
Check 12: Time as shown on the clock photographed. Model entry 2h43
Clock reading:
19h52
